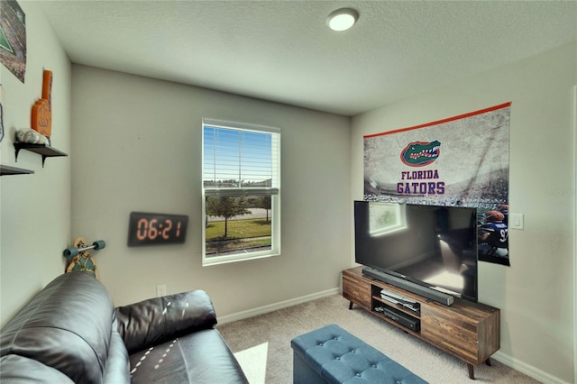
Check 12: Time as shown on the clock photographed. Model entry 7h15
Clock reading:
6h21
